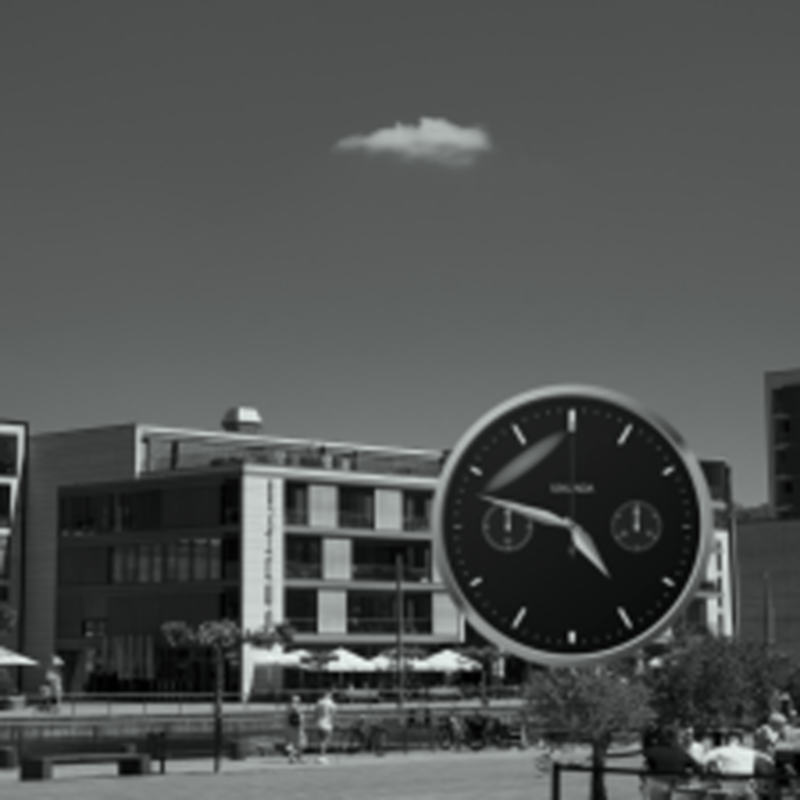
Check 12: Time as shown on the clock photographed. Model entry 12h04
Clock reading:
4h48
